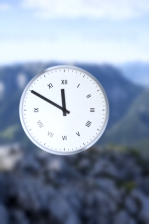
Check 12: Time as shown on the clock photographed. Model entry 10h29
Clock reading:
11h50
